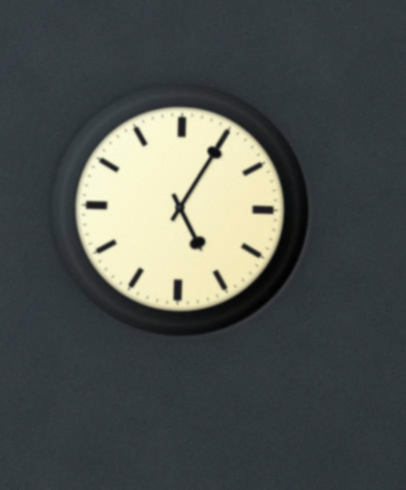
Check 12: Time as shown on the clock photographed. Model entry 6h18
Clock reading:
5h05
